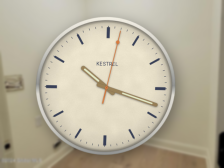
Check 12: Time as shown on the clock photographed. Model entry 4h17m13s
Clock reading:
10h18m02s
